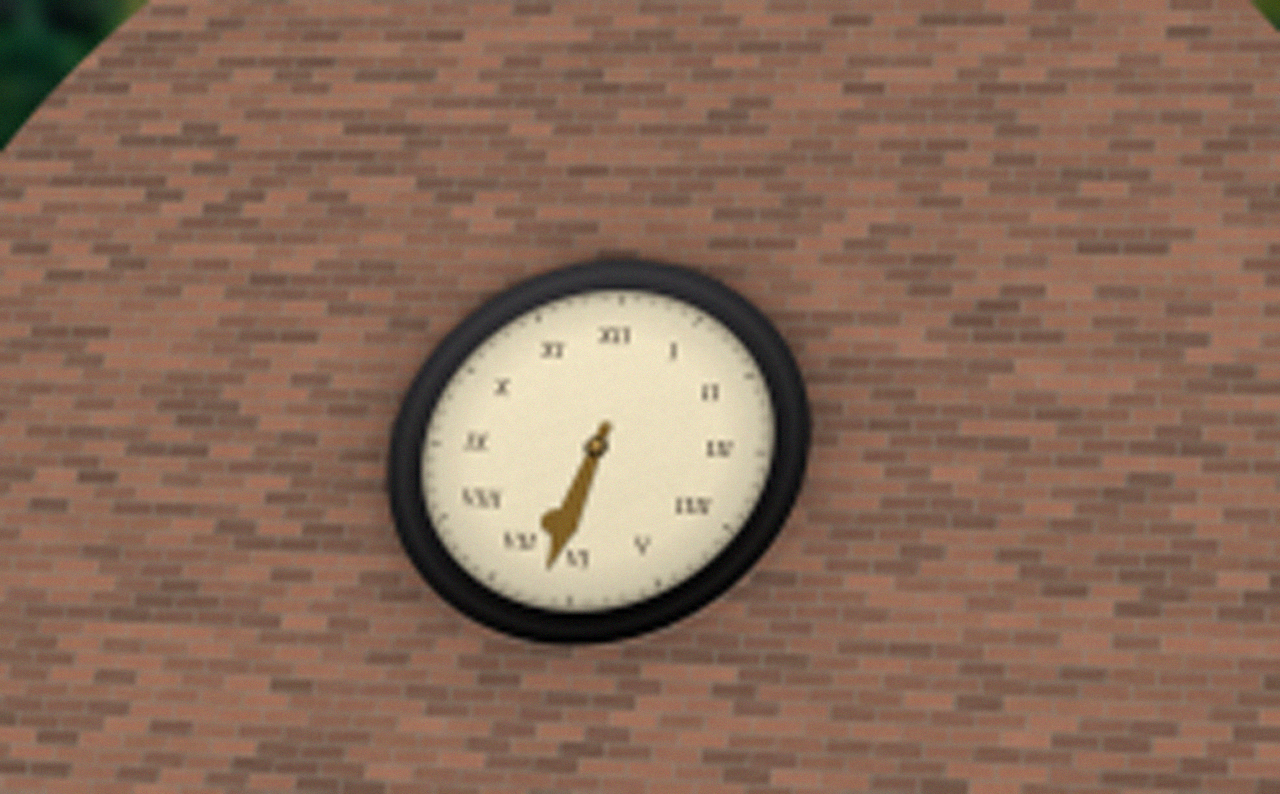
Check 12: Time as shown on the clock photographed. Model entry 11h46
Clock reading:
6h32
